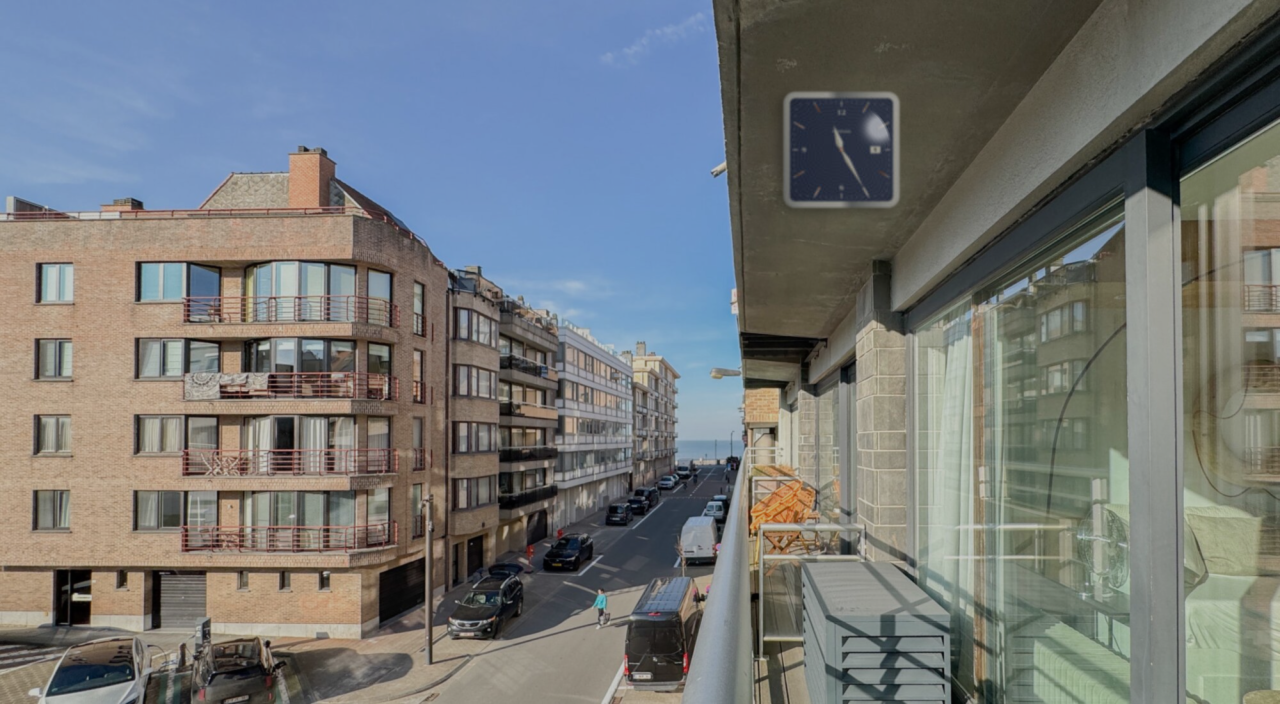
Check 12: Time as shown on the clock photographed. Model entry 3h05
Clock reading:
11h25
